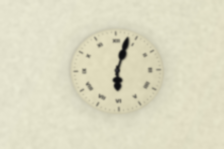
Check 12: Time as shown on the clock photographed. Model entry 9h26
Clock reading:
6h03
